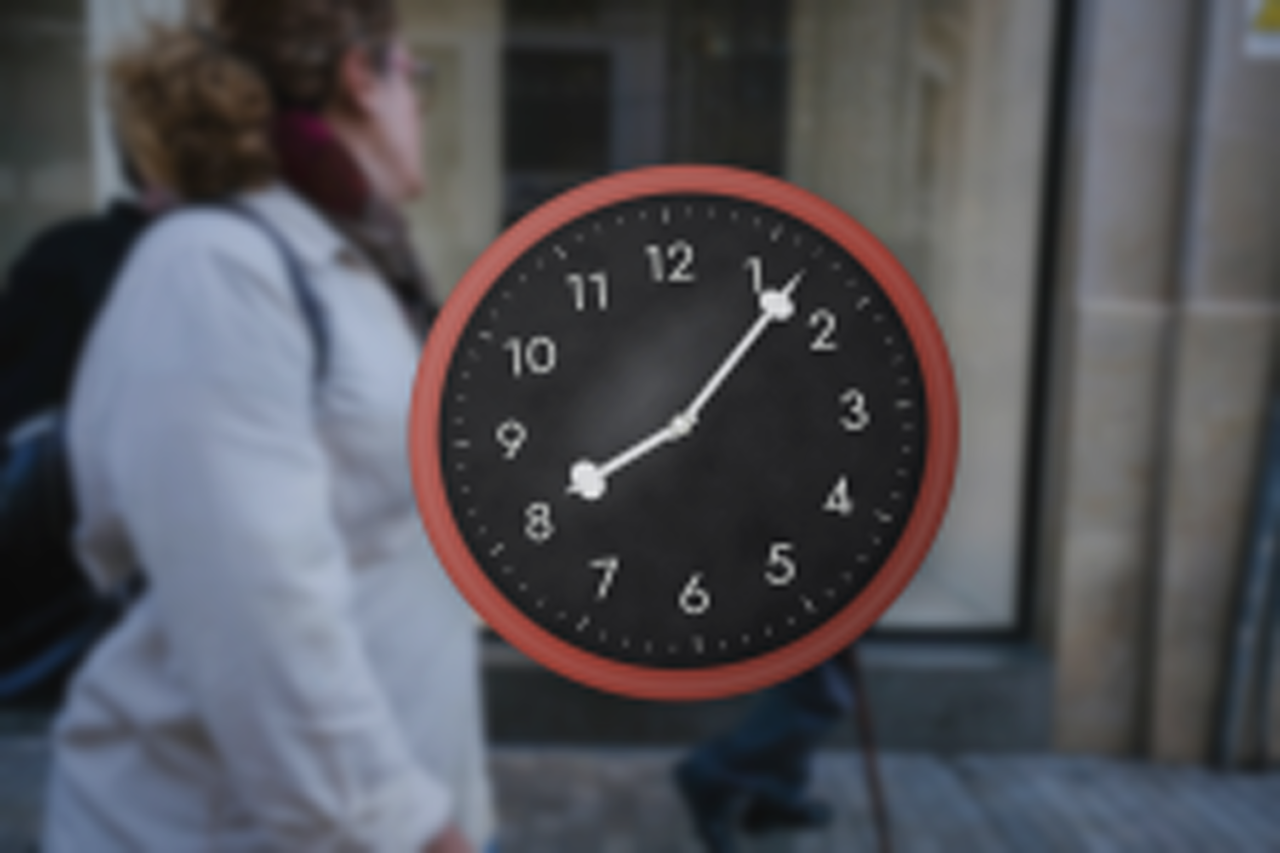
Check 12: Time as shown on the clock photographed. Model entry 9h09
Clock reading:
8h07
